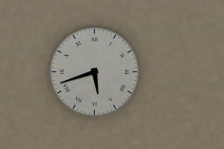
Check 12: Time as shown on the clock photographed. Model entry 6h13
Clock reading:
5h42
